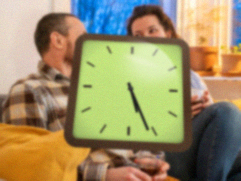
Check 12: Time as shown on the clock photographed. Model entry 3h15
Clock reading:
5h26
